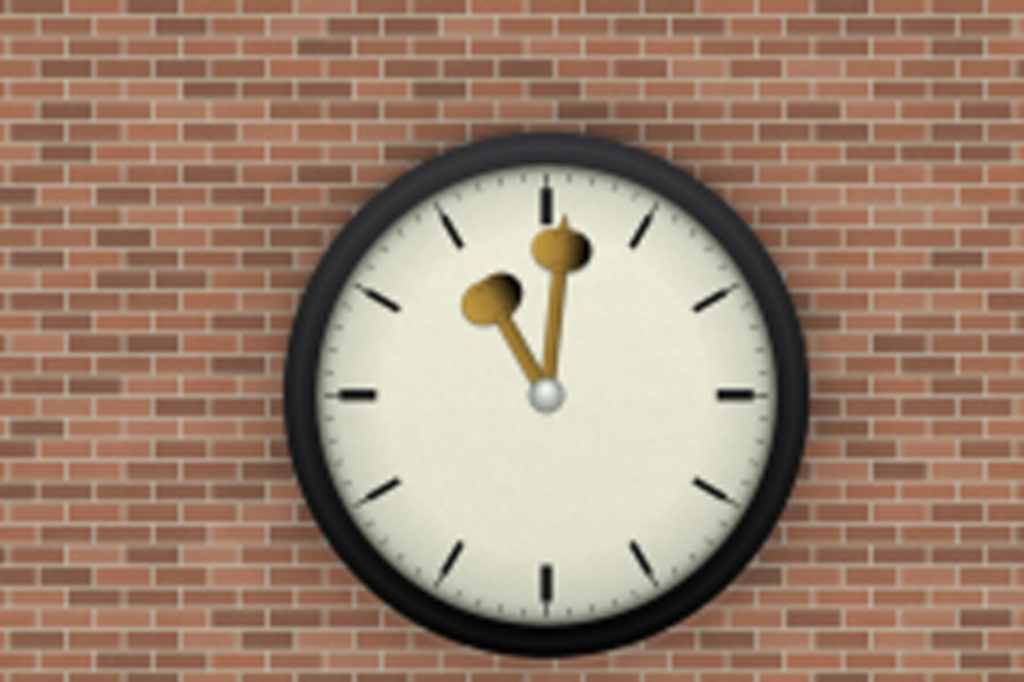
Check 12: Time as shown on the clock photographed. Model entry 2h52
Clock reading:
11h01
